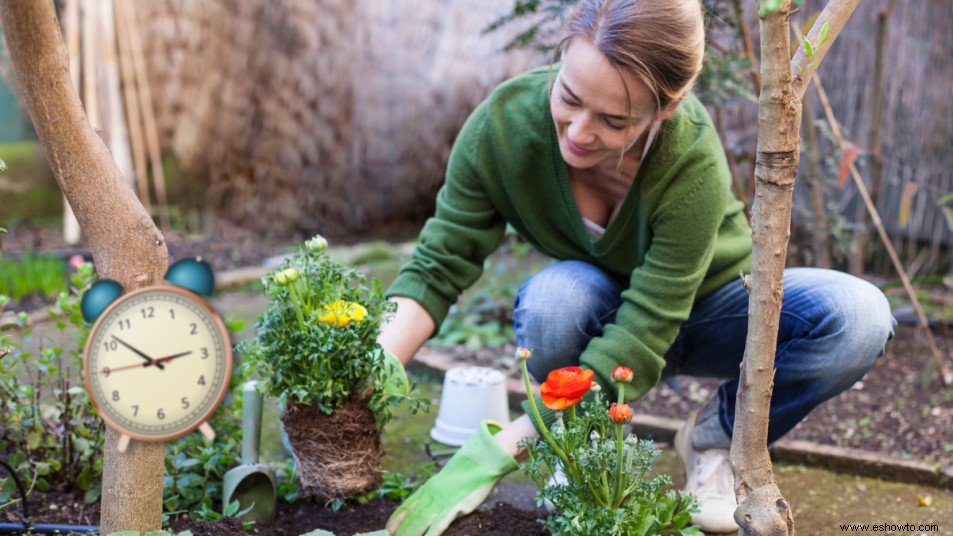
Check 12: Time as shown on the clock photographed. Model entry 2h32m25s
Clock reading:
2h51m45s
